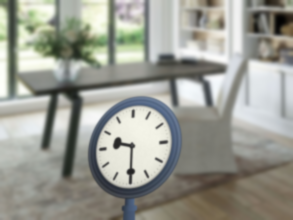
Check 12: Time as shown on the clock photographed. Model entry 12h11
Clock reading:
9h30
